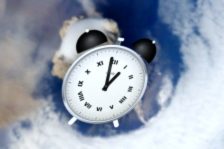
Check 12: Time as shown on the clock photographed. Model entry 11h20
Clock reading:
12h59
